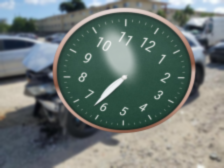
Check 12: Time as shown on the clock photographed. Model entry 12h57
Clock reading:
6h32
